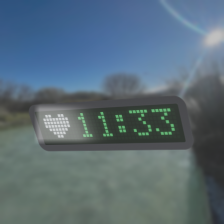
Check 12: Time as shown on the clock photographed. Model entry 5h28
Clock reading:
11h33
